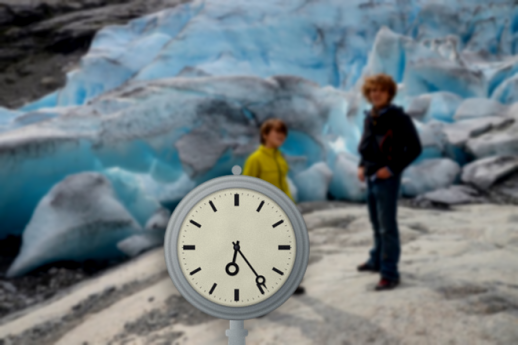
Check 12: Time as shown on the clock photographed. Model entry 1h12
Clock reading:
6h24
